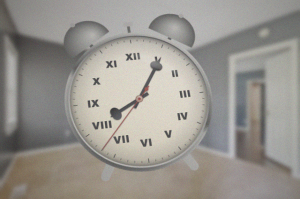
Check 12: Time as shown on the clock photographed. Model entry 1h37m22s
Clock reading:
8h05m37s
